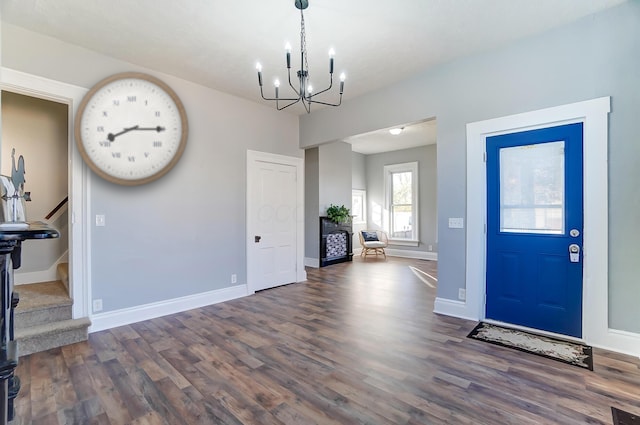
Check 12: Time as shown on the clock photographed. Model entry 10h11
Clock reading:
8h15
